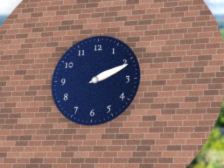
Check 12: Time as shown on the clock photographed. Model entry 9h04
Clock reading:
2h11
